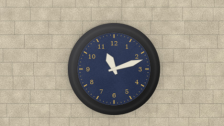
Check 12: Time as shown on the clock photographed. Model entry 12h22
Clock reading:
11h12
